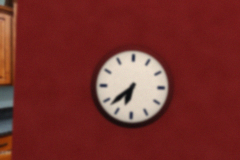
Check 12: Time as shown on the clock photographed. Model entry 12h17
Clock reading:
6h38
